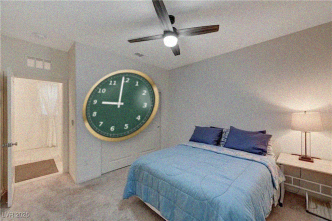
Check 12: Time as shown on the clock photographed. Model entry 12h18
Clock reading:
8h59
